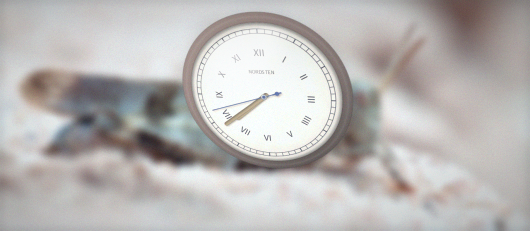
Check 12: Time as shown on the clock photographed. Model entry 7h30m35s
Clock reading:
7h38m42s
